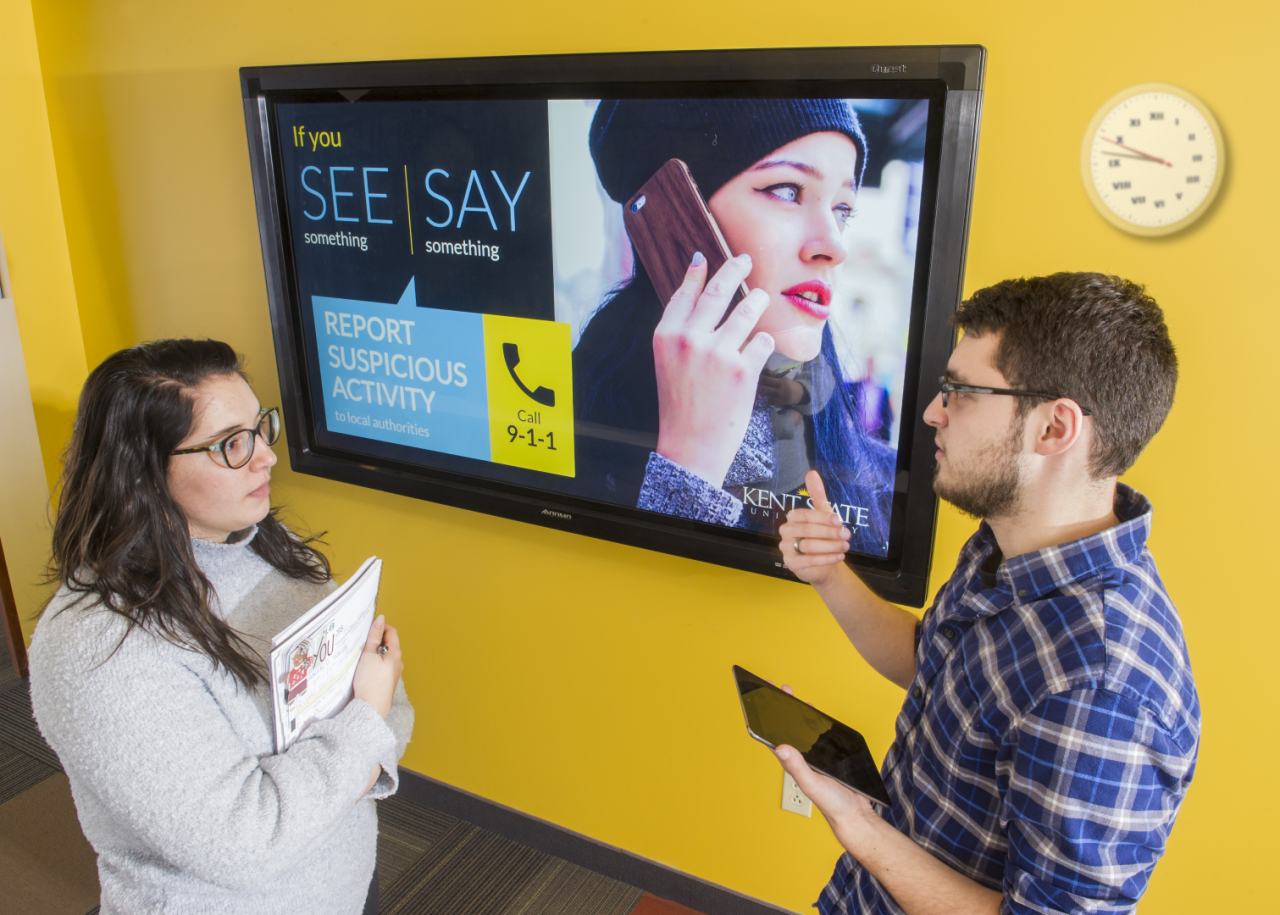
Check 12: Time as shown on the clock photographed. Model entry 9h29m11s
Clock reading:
9h46m49s
